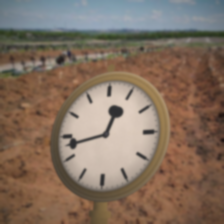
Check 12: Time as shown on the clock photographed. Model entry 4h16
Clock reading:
12h43
